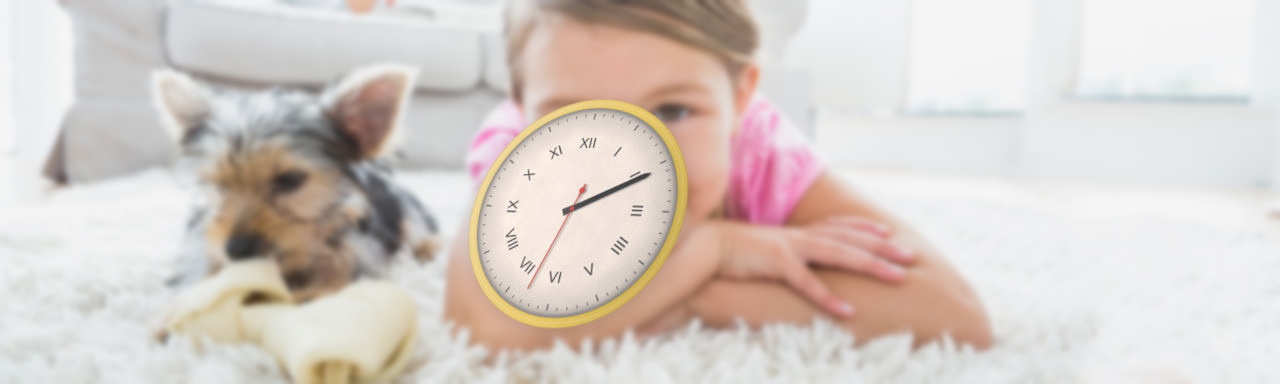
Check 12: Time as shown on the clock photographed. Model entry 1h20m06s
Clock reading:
2h10m33s
